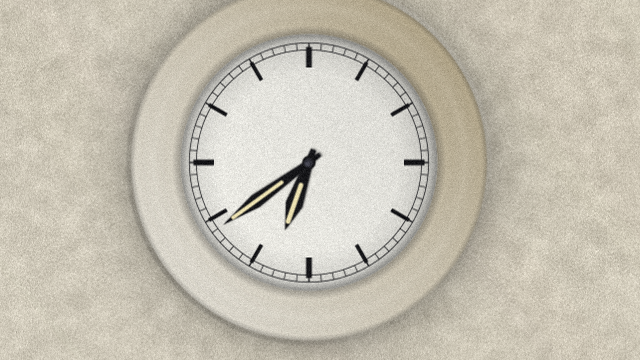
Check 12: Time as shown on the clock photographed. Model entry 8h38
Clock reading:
6h39
